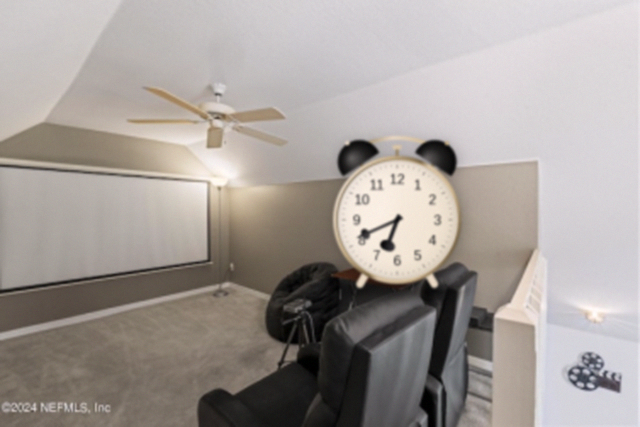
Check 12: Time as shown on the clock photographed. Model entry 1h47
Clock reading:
6h41
